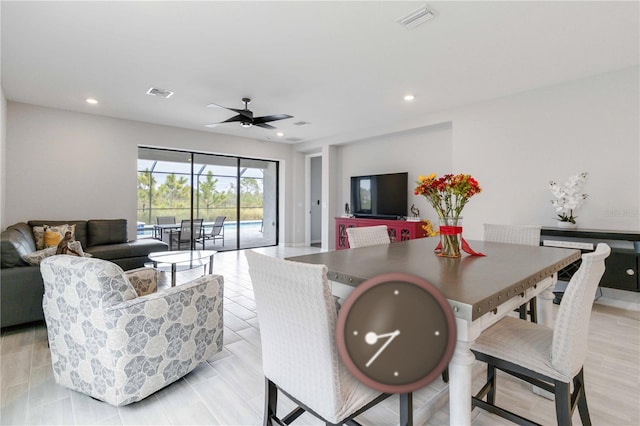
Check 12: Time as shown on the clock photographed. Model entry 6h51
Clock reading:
8h37
